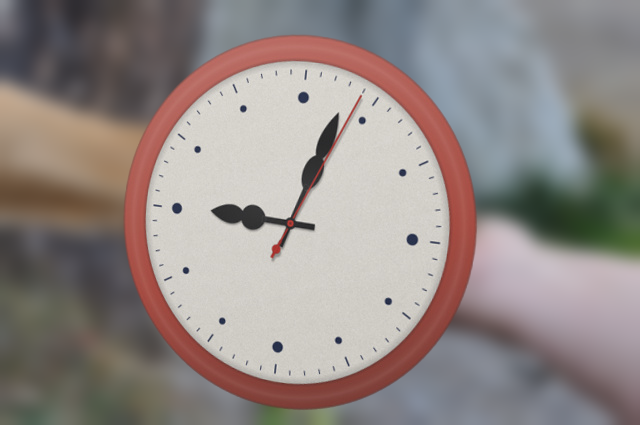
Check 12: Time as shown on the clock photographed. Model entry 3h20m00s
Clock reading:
9h03m04s
